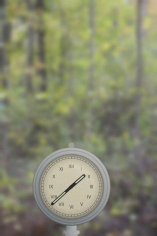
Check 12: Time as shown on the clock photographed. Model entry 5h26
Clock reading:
1h38
